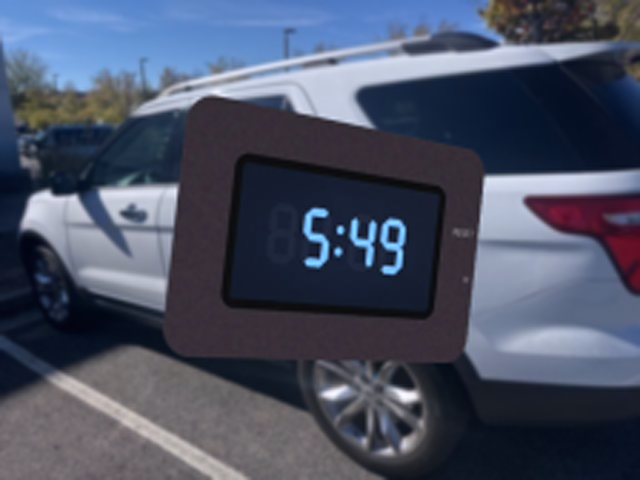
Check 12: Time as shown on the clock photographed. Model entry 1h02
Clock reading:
5h49
